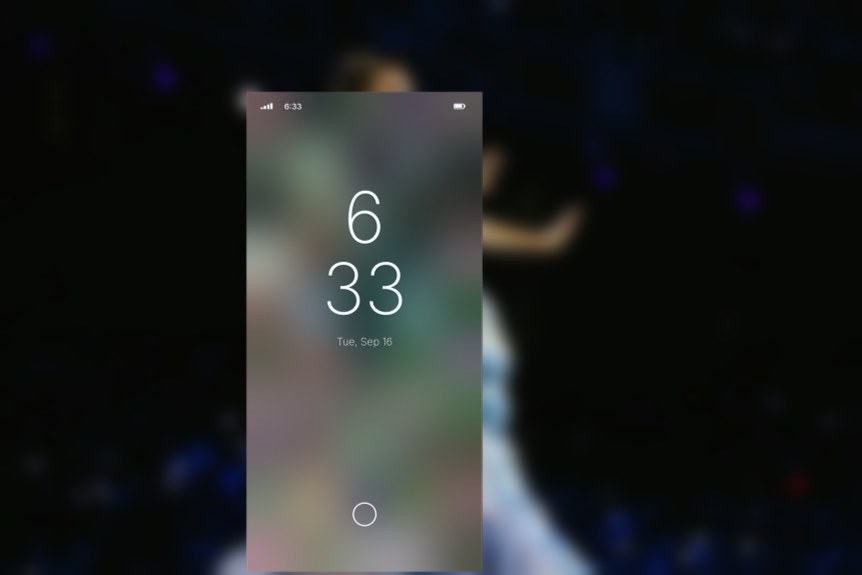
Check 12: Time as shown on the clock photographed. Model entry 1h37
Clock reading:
6h33
